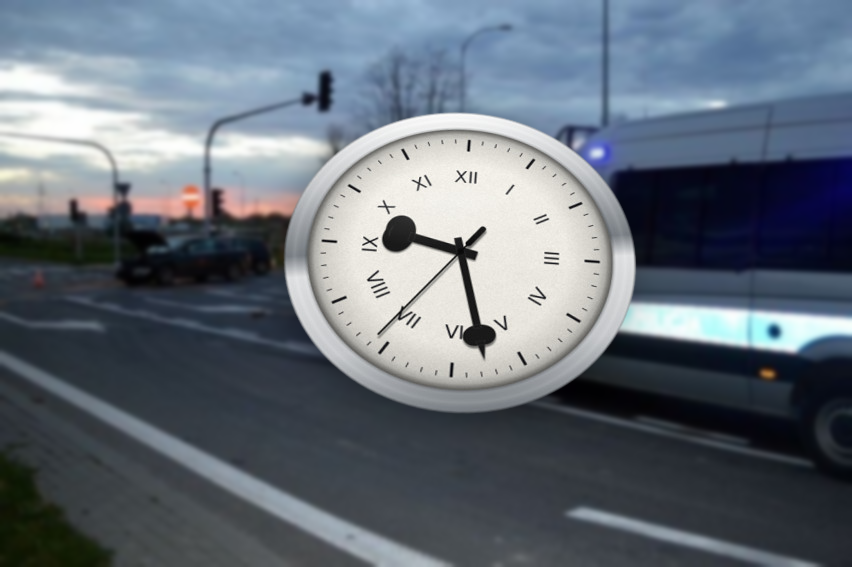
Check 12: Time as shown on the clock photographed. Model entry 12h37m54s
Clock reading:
9h27m36s
